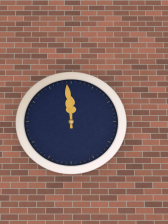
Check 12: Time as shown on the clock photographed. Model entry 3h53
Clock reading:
11h59
